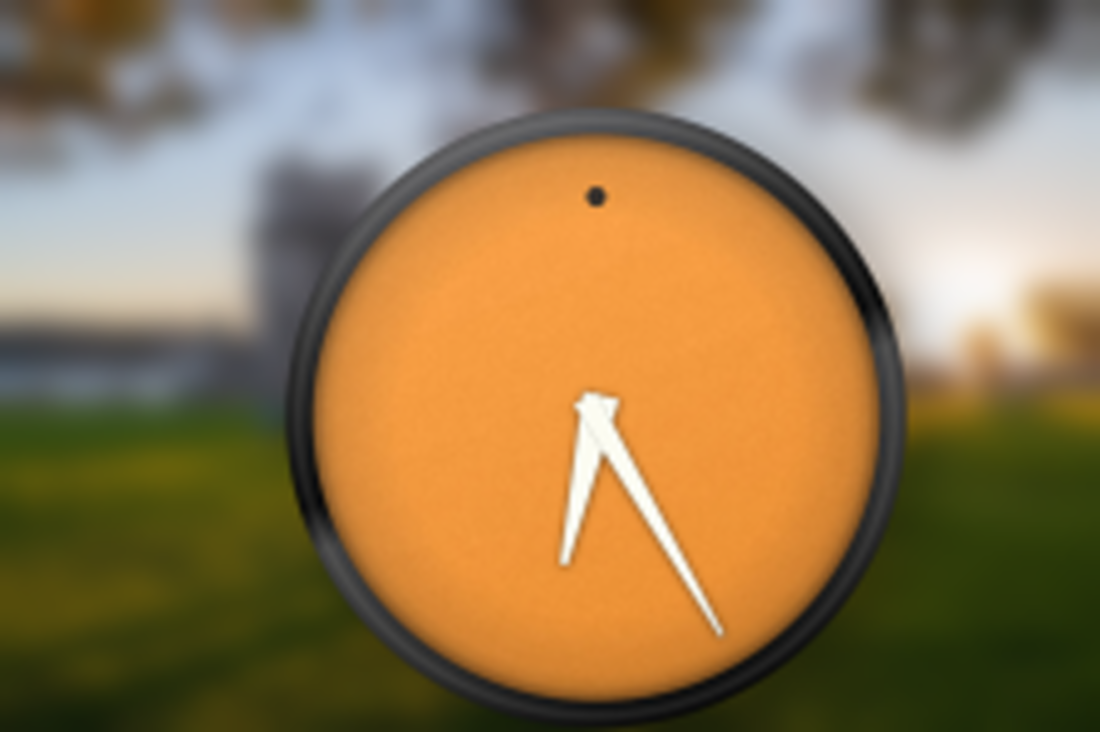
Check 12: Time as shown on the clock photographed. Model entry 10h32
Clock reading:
6h25
